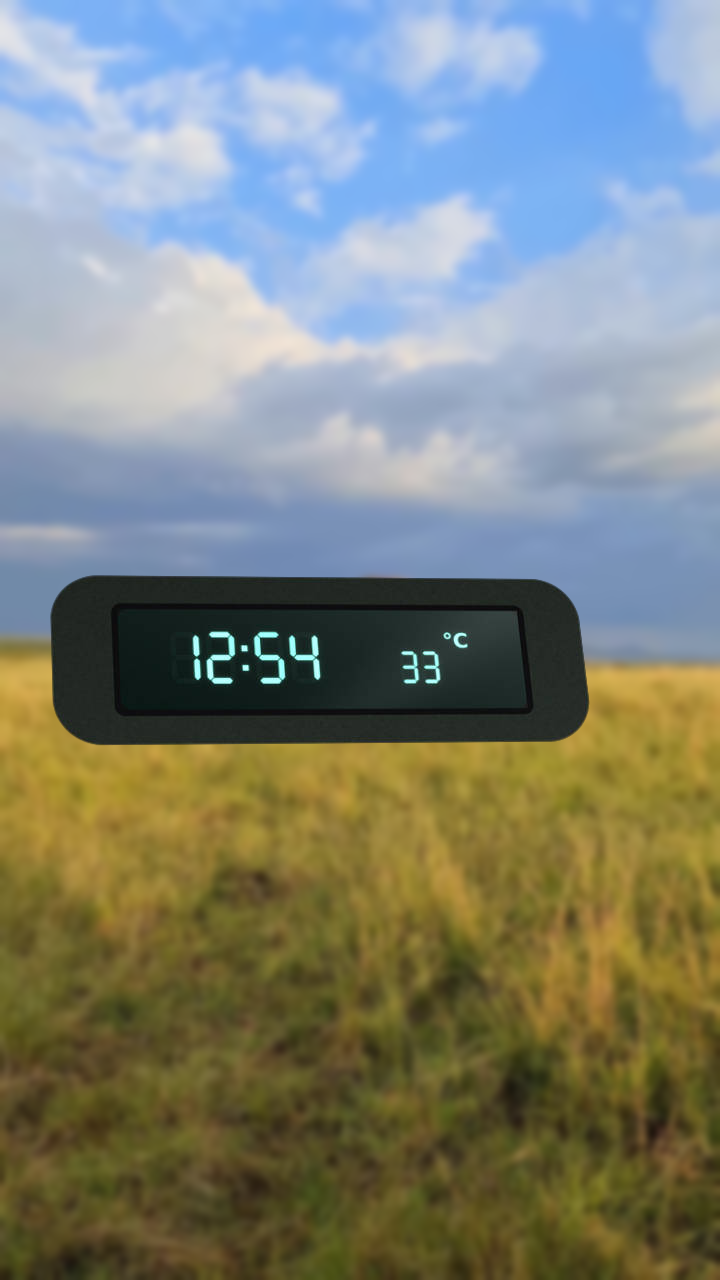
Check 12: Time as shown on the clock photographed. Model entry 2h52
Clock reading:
12h54
